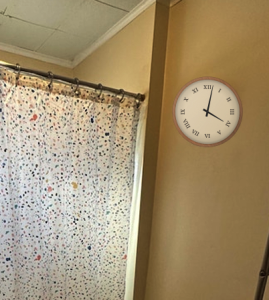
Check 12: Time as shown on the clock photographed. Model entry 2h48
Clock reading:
4h02
